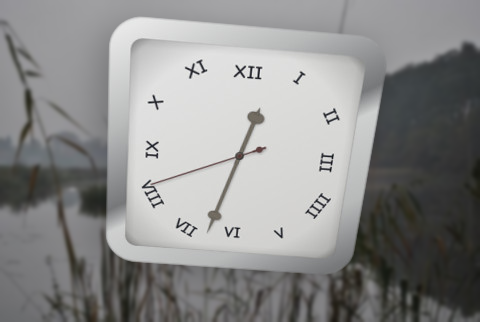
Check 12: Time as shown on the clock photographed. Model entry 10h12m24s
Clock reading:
12h32m41s
